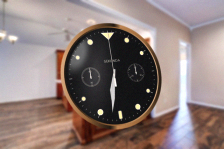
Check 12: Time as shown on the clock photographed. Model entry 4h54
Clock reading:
6h32
